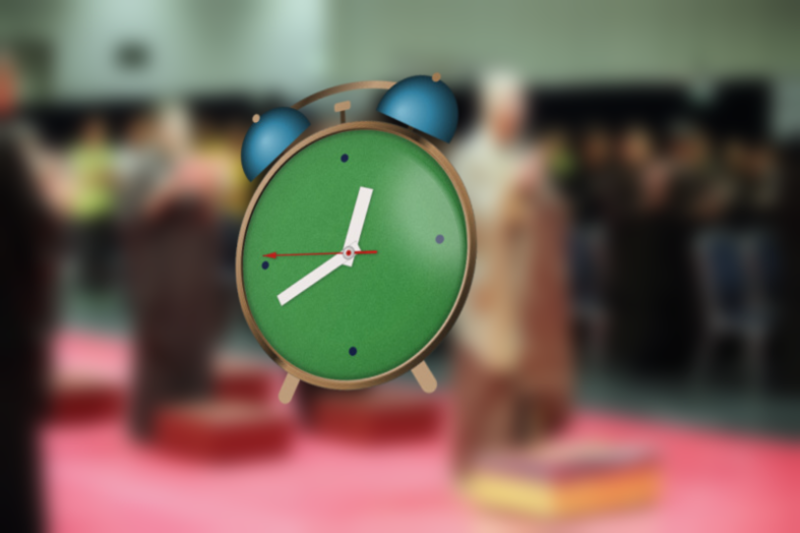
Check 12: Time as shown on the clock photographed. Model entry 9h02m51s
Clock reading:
12h40m46s
